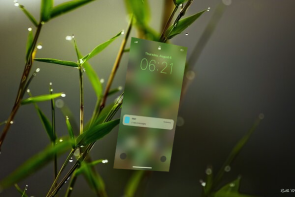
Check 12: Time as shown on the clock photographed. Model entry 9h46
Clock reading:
6h21
